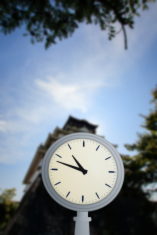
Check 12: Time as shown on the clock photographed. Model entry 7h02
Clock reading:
10h48
